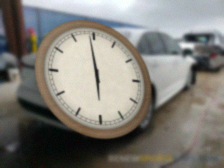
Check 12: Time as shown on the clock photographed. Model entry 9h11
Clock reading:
5h59
